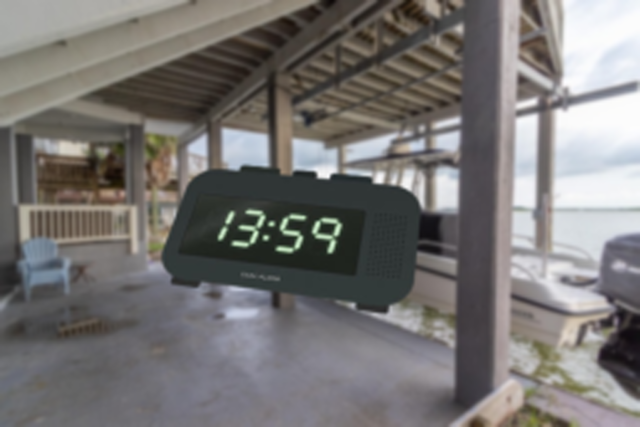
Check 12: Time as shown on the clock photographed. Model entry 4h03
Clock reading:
13h59
